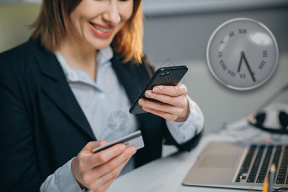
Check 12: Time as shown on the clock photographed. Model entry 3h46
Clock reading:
6h26
